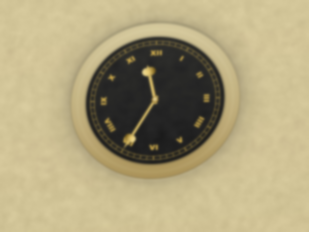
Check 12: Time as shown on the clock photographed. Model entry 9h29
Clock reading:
11h35
